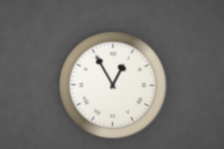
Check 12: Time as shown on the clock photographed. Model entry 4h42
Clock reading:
12h55
